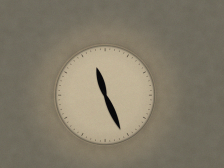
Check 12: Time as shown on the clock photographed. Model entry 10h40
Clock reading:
11h26
